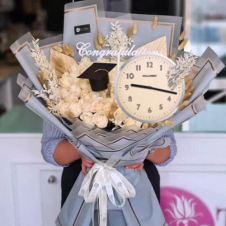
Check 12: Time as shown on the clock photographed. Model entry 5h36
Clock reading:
9h17
